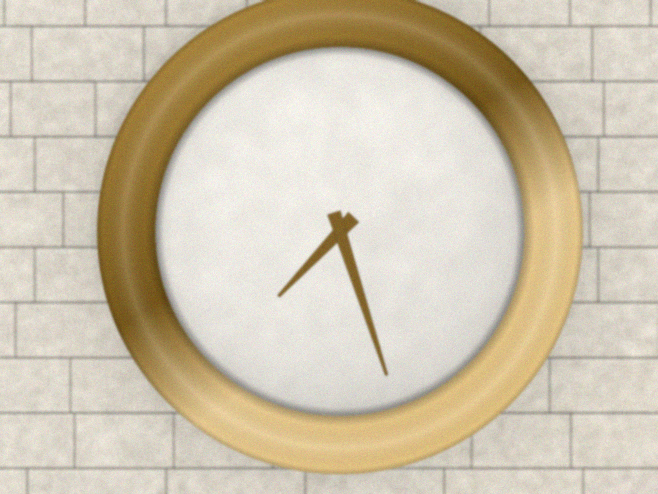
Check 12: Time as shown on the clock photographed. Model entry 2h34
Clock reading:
7h27
